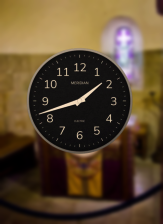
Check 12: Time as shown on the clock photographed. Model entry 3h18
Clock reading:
1h42
